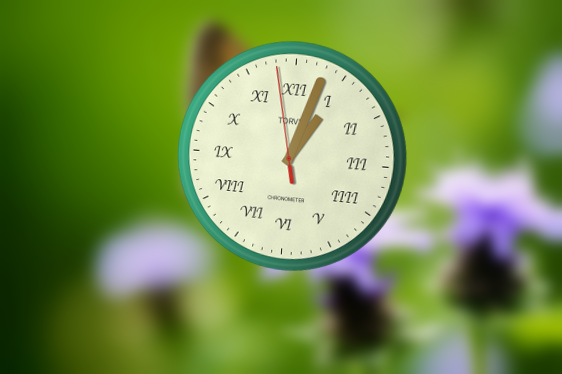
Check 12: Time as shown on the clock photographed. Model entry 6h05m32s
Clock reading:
1h02m58s
